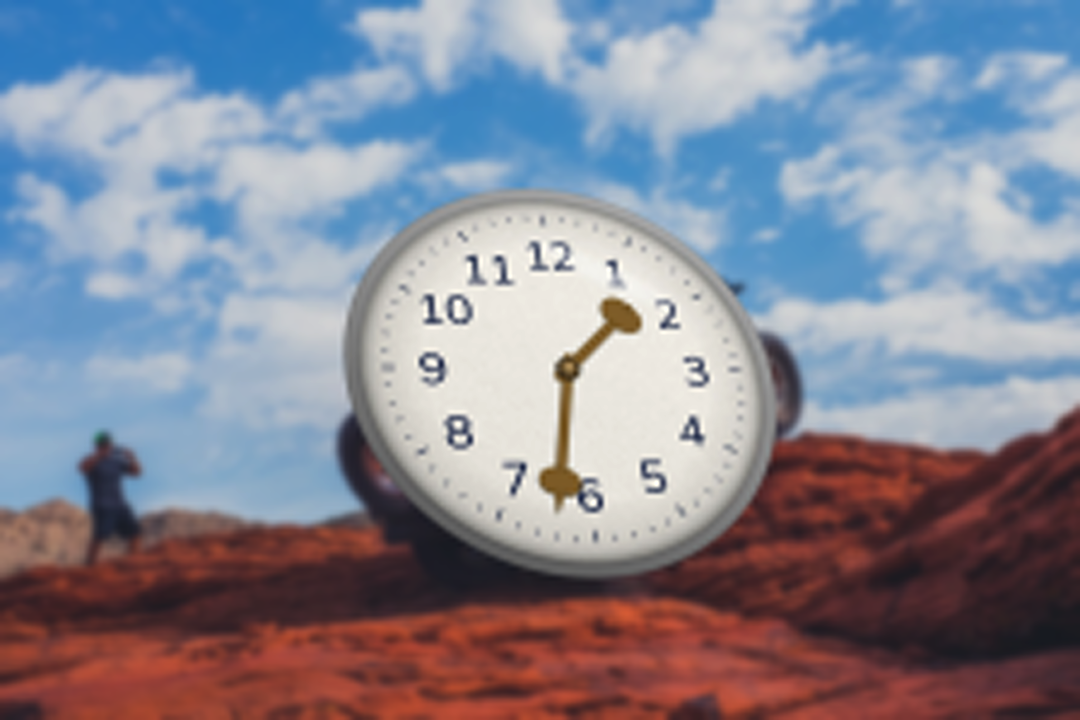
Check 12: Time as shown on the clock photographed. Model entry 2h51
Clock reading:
1h32
